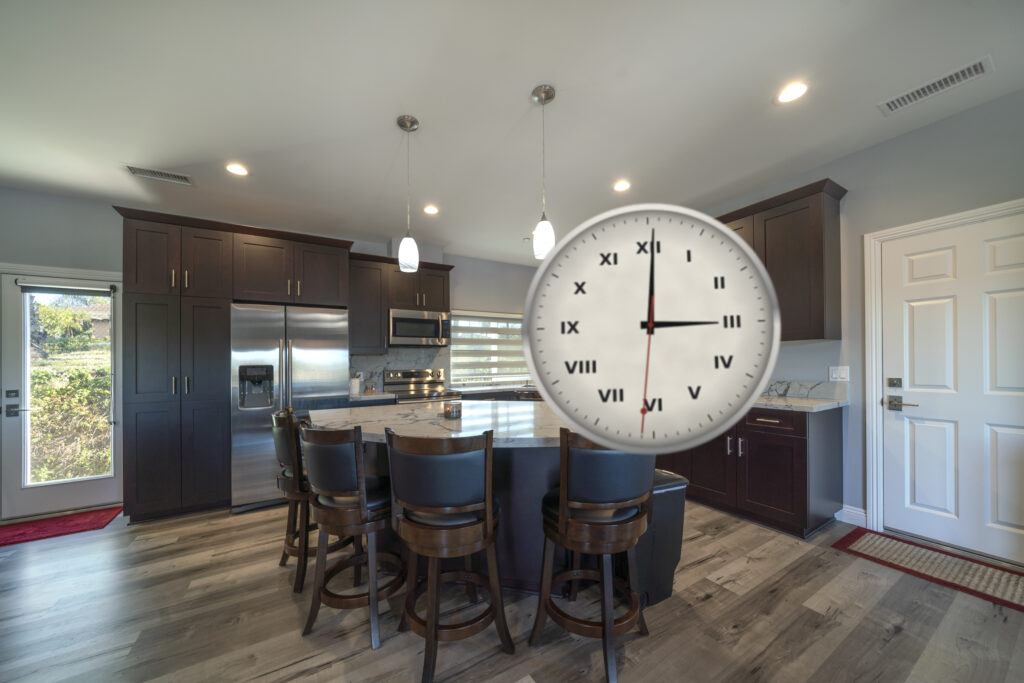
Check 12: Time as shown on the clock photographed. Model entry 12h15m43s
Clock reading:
3h00m31s
